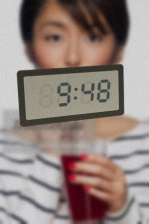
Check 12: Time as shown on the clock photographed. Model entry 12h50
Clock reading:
9h48
